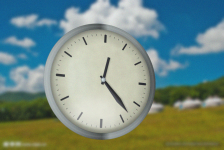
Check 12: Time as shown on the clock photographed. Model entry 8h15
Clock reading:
12h23
